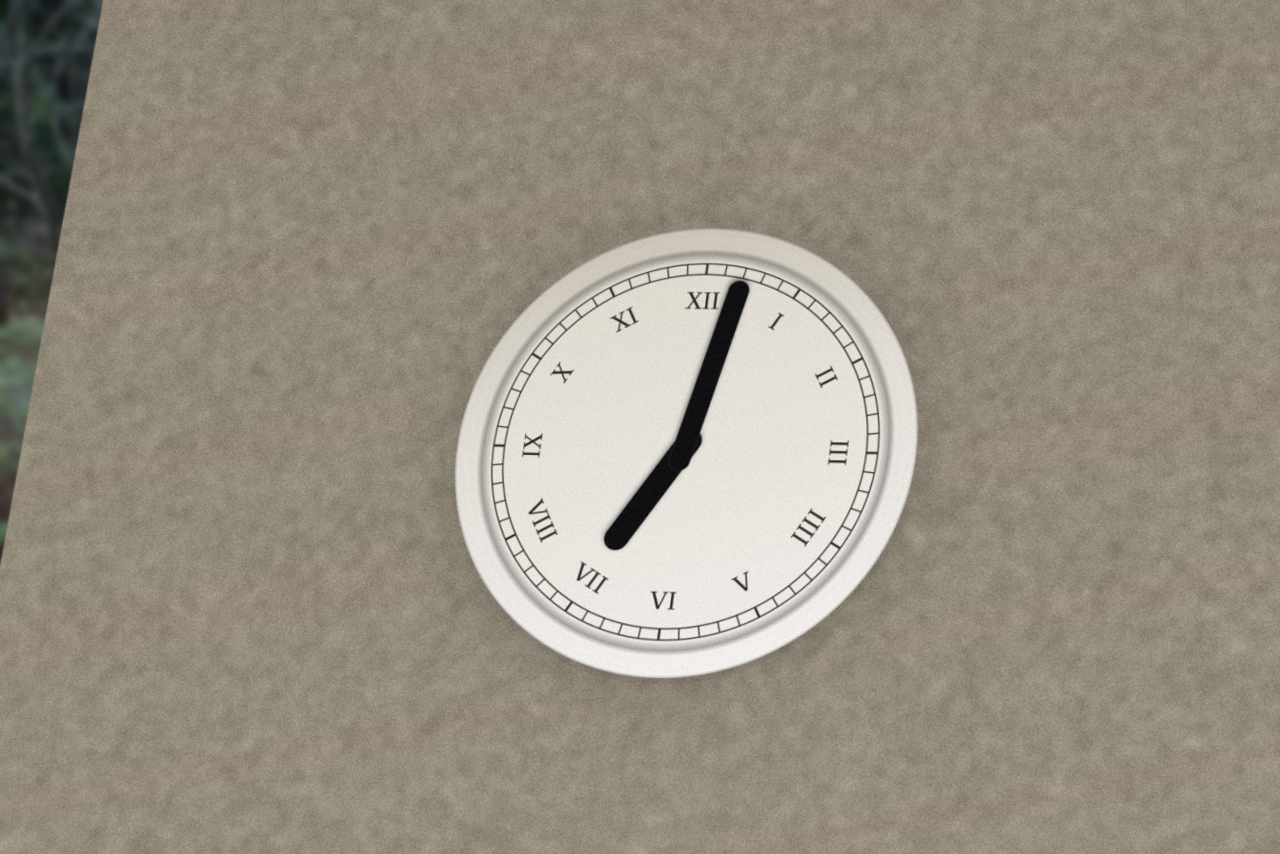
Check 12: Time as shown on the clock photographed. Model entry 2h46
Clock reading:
7h02
